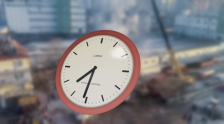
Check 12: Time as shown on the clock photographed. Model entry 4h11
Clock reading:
7h31
